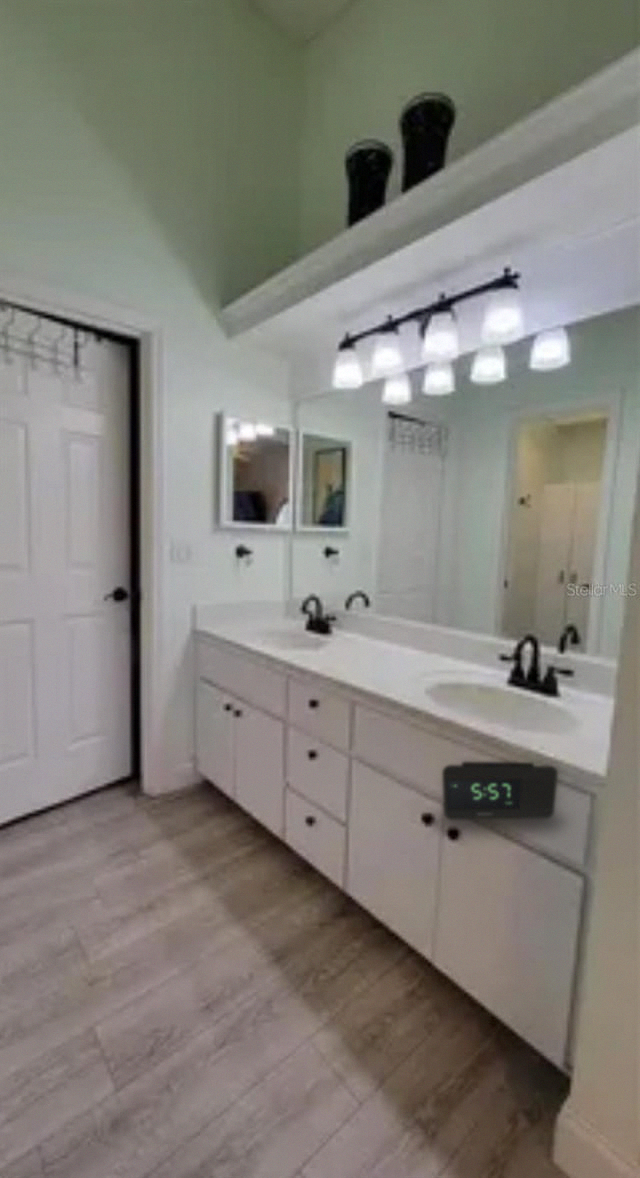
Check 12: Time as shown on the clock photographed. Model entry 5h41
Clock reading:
5h57
